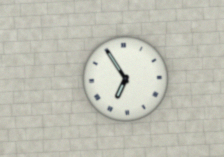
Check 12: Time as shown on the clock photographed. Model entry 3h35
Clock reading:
6h55
